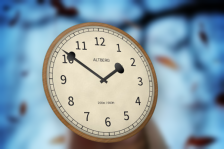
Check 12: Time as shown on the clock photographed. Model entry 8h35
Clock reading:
1h51
